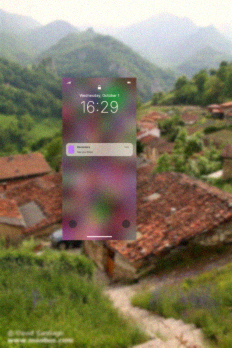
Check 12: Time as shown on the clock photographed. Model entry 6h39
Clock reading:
16h29
